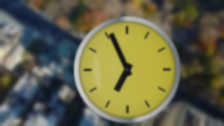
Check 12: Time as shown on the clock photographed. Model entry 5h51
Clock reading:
6h56
